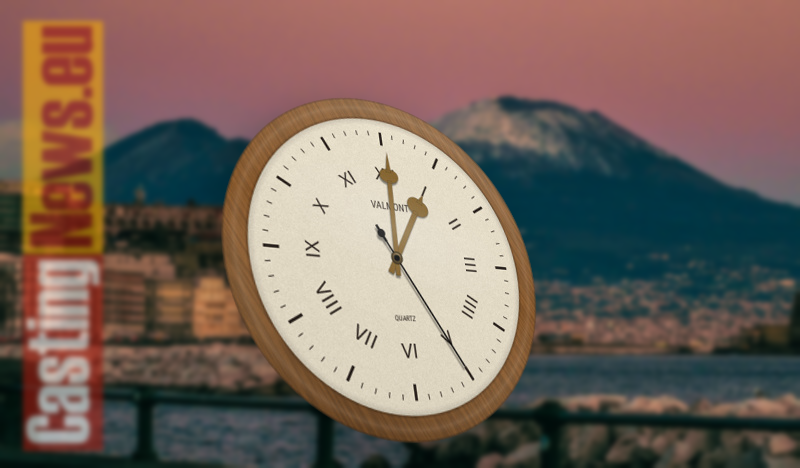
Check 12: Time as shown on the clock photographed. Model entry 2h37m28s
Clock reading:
1h00m25s
